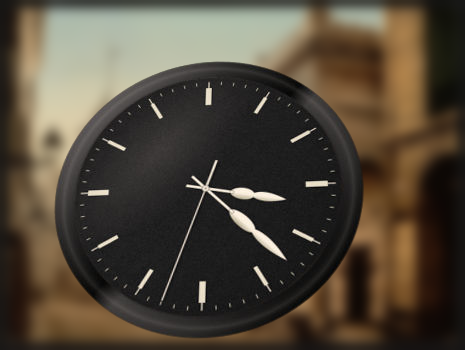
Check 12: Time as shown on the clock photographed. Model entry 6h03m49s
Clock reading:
3h22m33s
